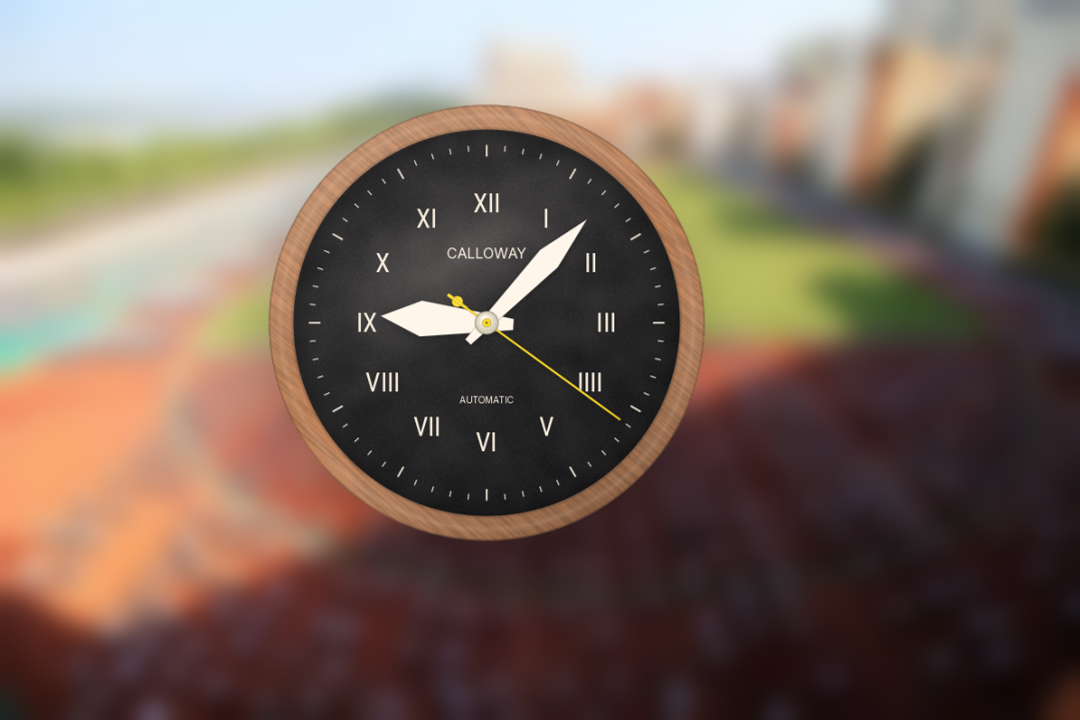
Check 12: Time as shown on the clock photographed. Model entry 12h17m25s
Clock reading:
9h07m21s
